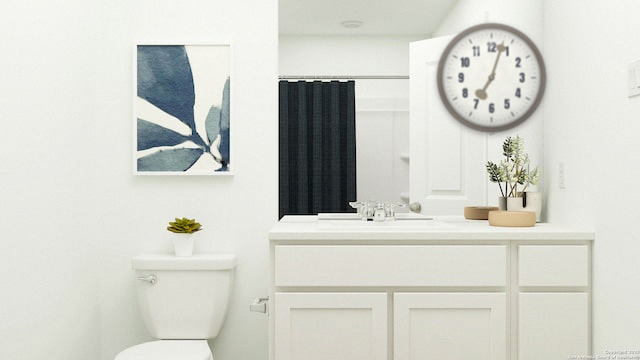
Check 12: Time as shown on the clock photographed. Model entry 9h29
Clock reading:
7h03
